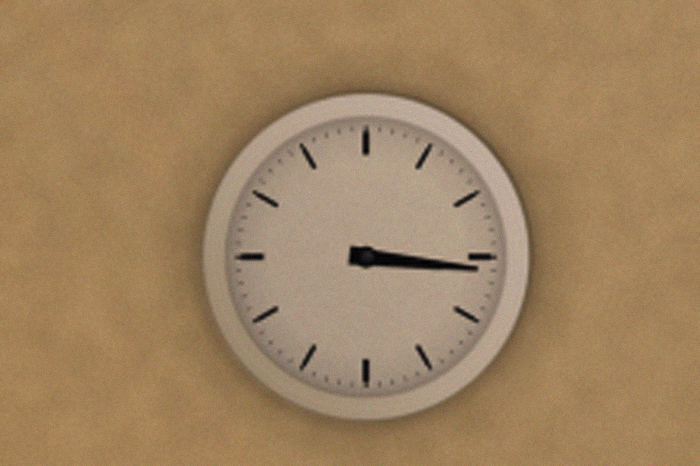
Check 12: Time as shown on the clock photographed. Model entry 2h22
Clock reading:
3h16
